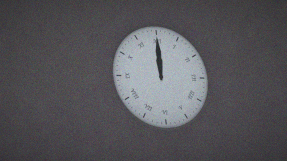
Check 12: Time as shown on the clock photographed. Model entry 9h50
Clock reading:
12h00
